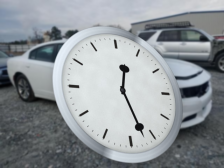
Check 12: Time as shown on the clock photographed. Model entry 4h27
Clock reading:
12h27
